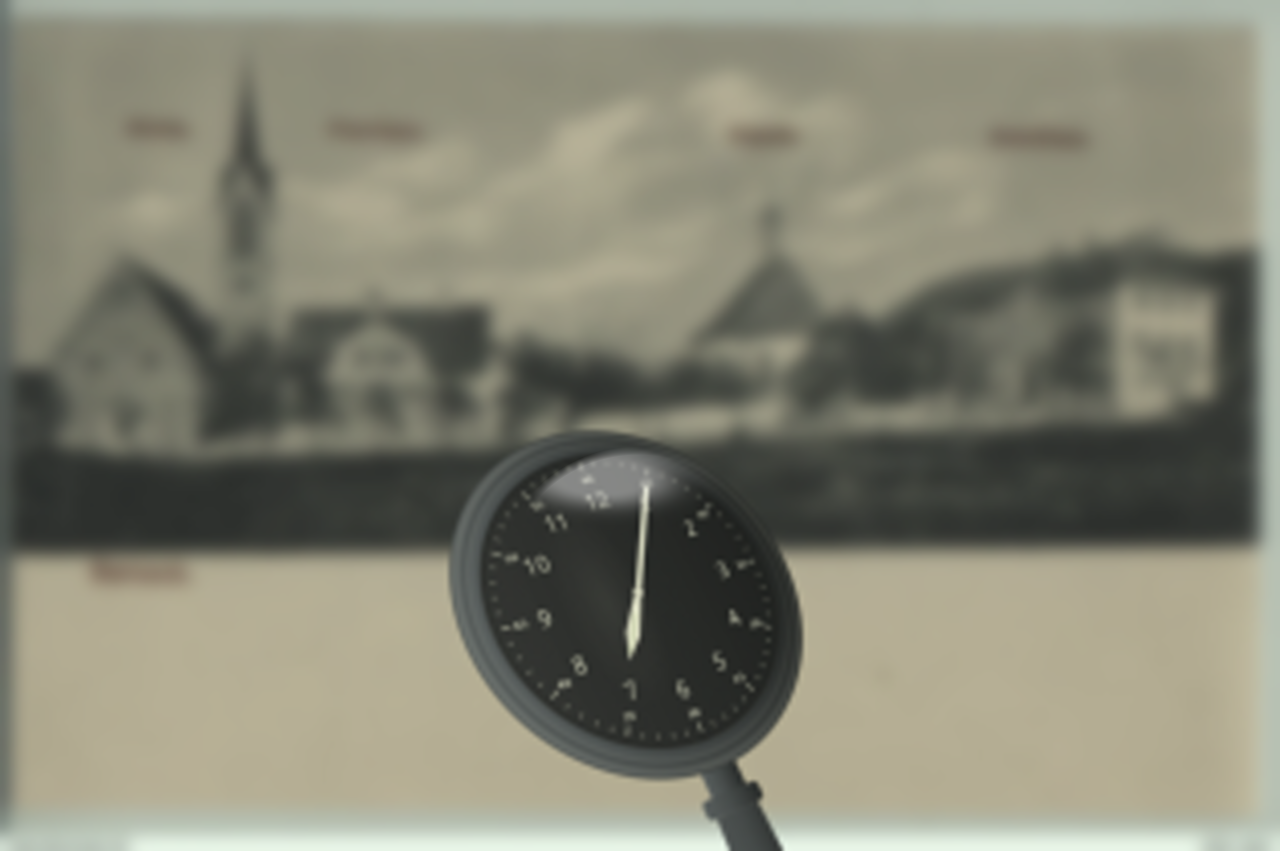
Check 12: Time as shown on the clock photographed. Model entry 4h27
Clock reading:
7h05
